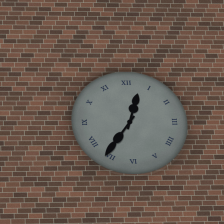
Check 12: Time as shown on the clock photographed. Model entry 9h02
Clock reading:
12h36
